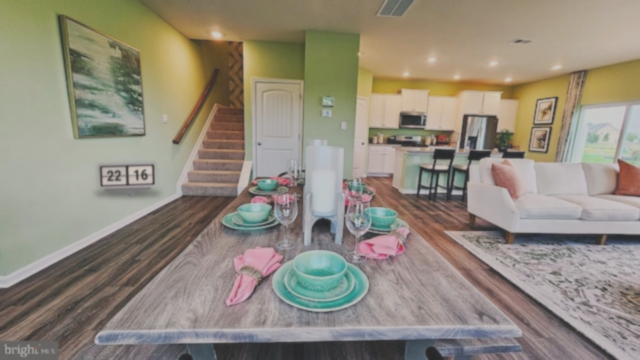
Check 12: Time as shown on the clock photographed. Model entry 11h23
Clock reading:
22h16
